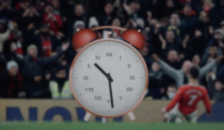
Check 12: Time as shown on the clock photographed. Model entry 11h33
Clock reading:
10h29
